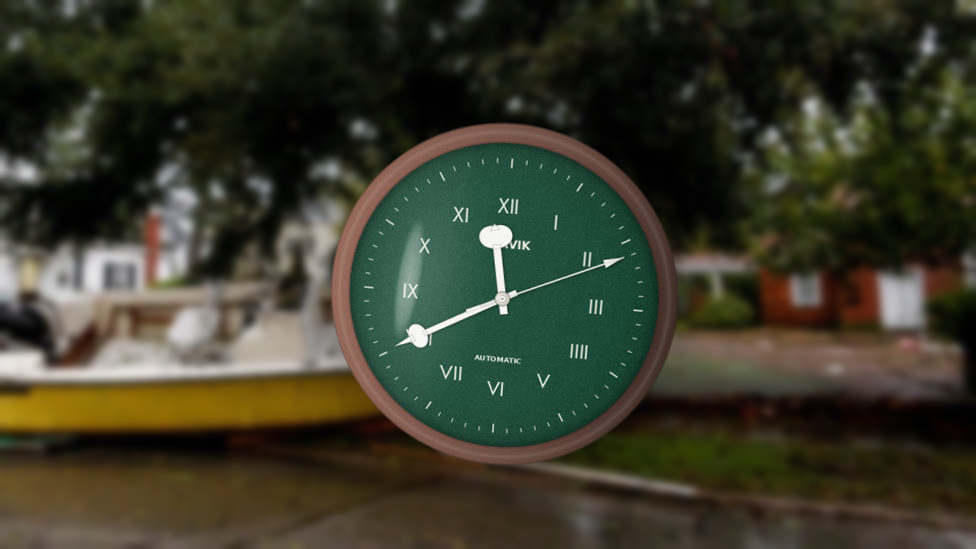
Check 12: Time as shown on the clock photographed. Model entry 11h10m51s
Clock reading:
11h40m11s
